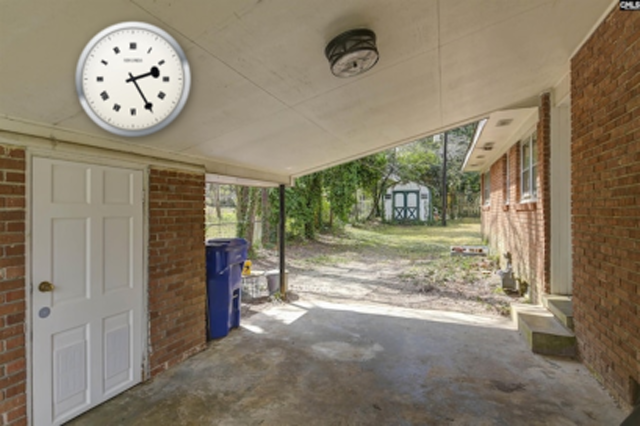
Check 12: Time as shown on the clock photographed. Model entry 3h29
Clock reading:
2h25
